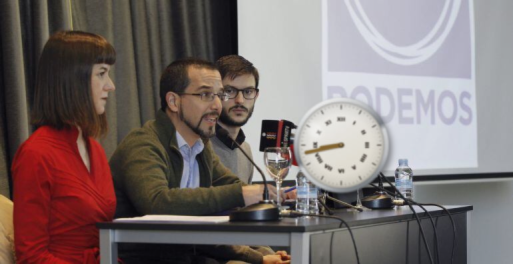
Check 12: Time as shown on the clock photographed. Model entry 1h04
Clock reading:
8h43
